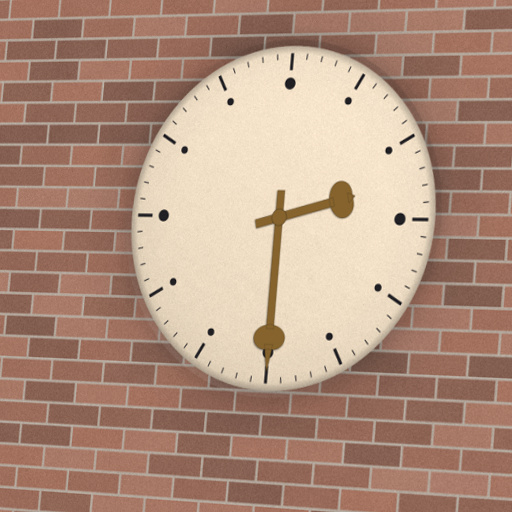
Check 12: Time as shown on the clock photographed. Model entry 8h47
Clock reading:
2h30
